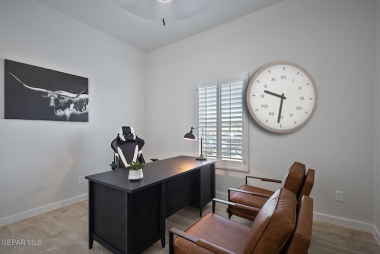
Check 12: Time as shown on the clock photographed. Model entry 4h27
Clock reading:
9h31
